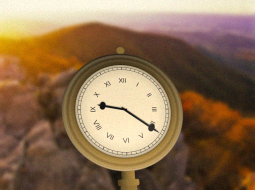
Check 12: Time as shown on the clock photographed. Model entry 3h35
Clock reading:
9h21
